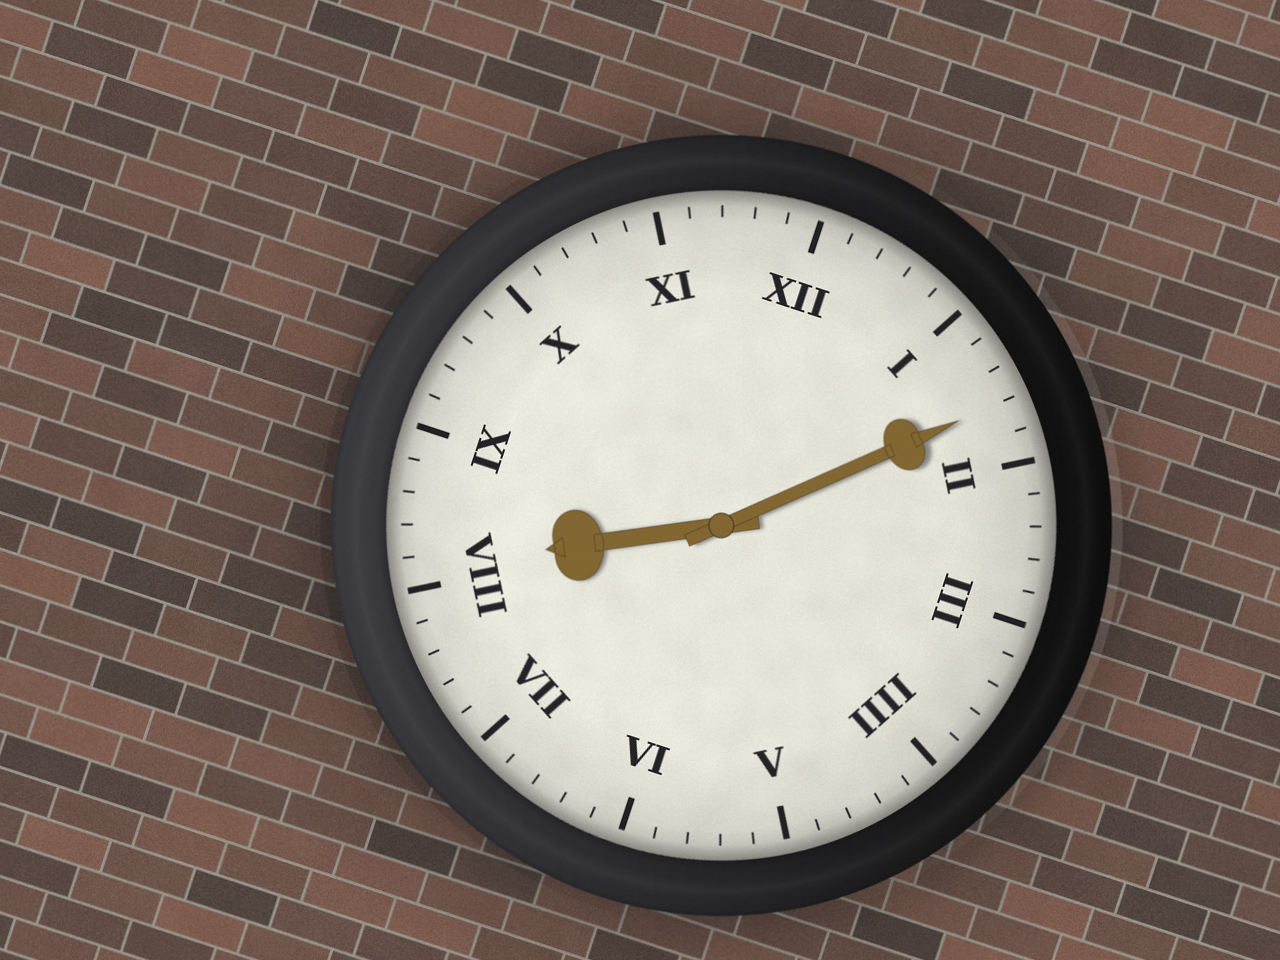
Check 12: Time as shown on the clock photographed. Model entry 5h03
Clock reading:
8h08
